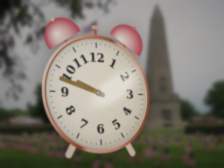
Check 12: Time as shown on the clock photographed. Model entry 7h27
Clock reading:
9h48
